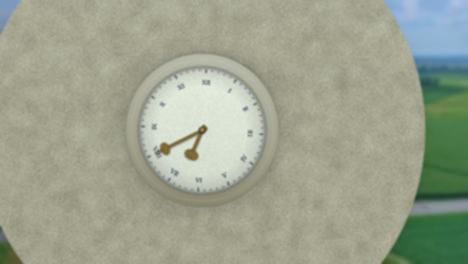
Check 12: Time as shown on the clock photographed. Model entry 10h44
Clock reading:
6h40
